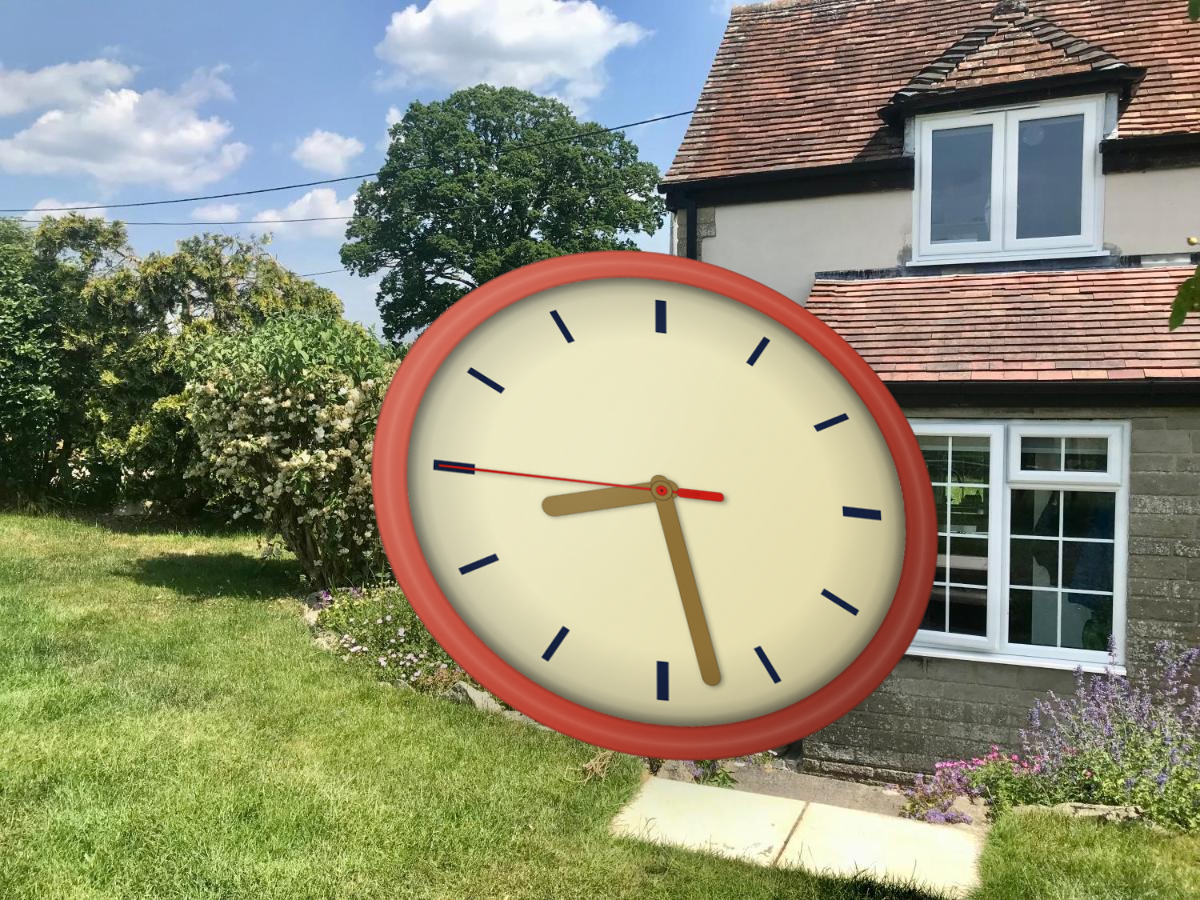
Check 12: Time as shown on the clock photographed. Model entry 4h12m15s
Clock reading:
8h27m45s
